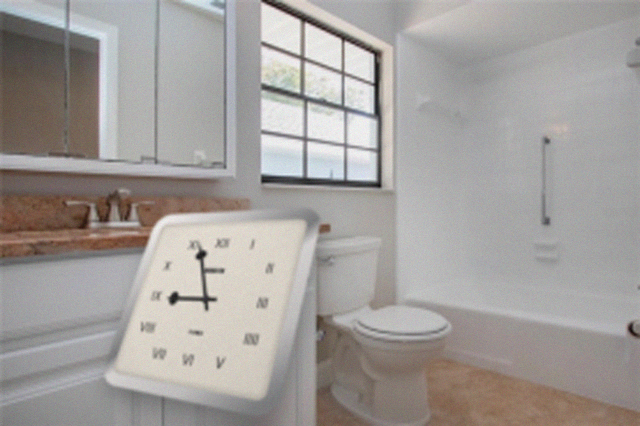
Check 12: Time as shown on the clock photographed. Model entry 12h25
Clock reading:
8h56
